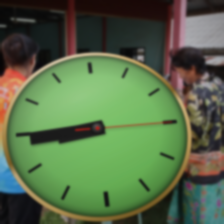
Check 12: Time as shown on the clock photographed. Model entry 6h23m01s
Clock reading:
8h44m15s
